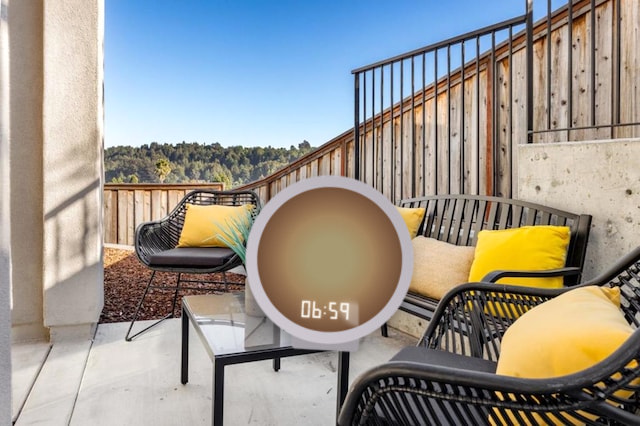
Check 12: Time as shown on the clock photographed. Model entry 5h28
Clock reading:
6h59
